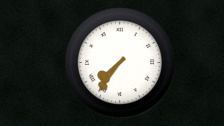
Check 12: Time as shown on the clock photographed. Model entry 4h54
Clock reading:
7h36
